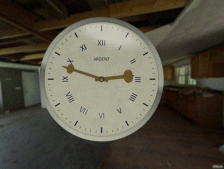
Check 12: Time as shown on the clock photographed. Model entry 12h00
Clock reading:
2h48
